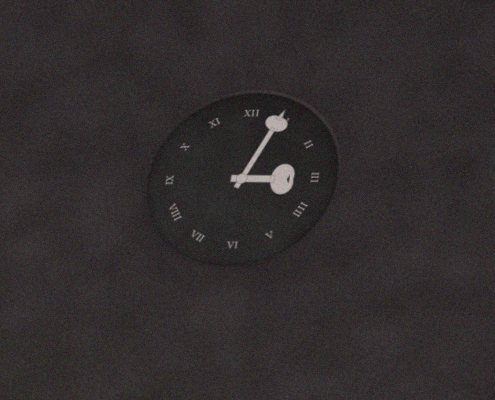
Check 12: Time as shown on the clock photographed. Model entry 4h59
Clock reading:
3h04
